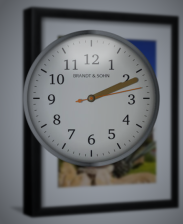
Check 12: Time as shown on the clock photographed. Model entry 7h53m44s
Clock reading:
2h11m13s
